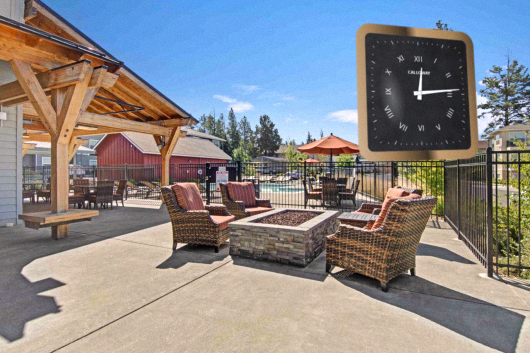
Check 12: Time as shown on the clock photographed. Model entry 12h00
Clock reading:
12h14
